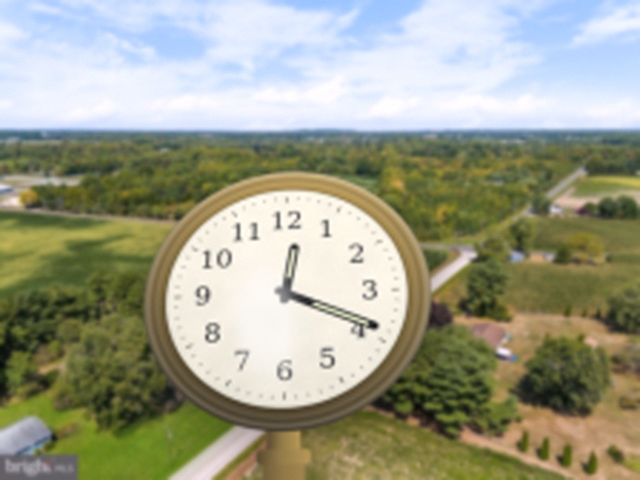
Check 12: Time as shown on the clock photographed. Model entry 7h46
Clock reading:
12h19
